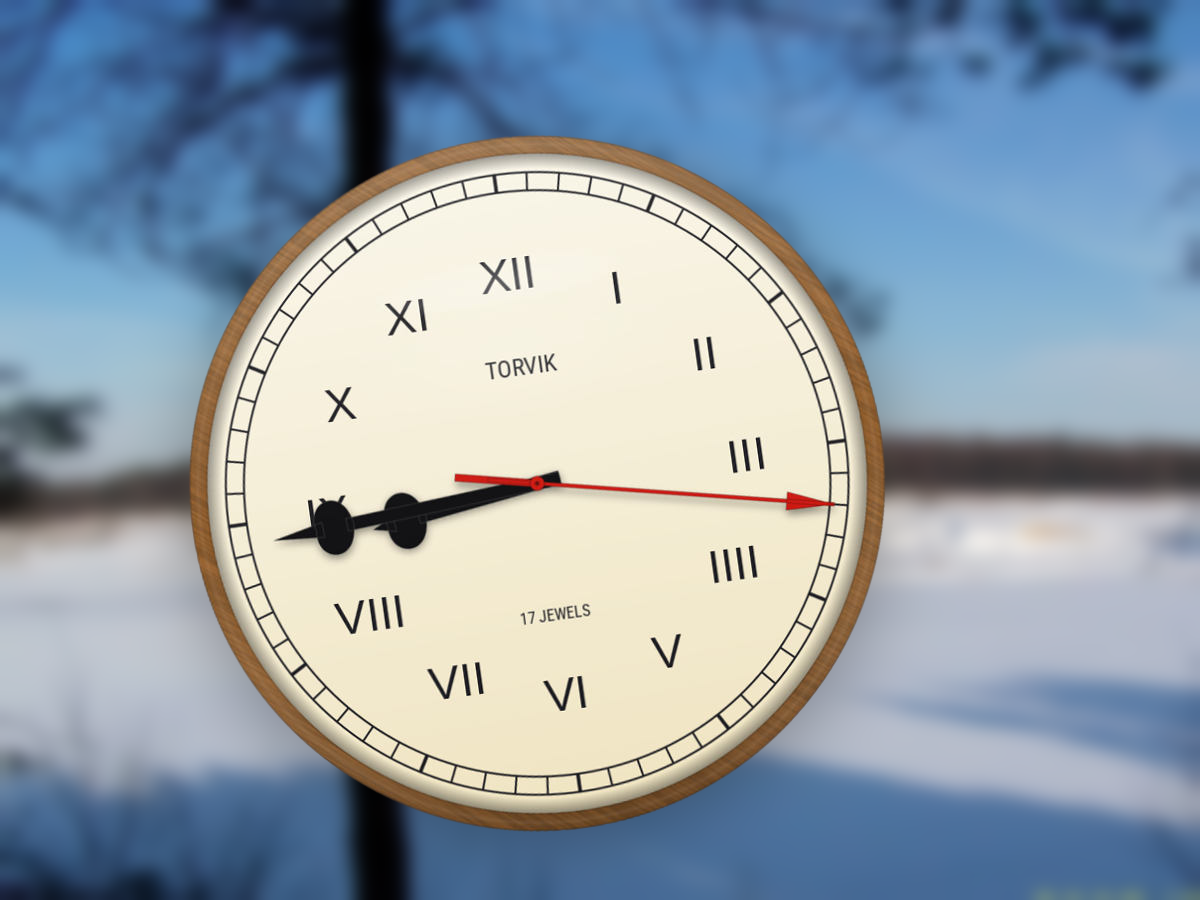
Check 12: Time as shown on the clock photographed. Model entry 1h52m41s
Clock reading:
8h44m17s
